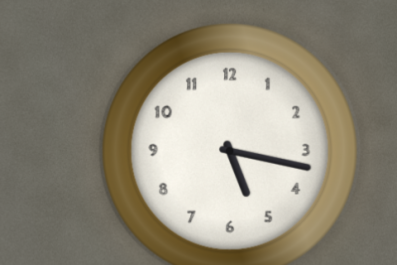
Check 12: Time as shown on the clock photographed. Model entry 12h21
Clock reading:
5h17
